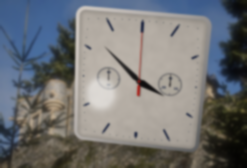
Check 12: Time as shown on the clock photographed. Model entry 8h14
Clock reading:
3h52
